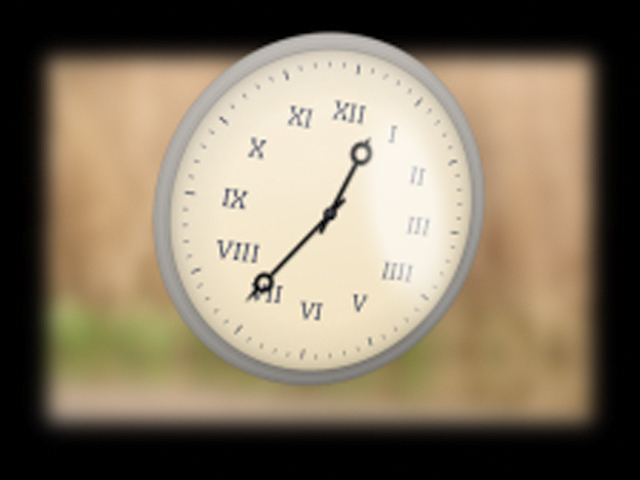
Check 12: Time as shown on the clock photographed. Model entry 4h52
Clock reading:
12h36
